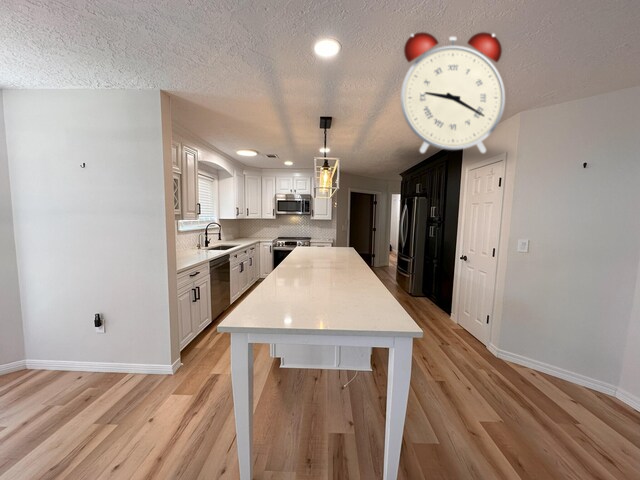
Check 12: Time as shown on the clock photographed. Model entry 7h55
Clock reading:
9h20
